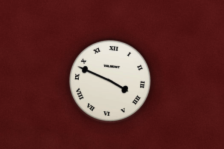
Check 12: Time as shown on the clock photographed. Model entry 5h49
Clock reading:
3h48
